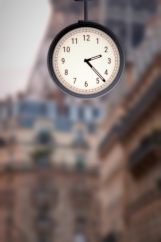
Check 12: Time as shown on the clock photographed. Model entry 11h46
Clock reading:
2h23
